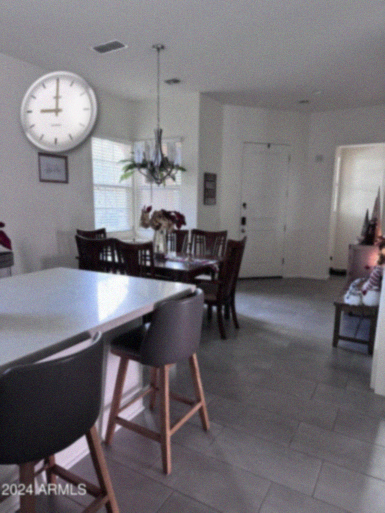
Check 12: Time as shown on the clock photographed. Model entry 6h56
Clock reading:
9h00
